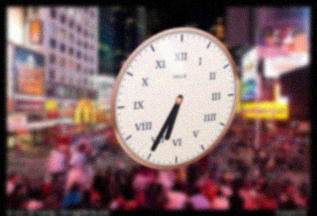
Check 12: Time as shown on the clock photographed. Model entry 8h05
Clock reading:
6h35
